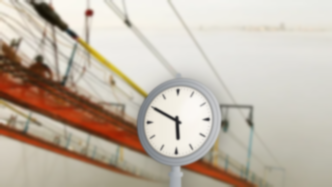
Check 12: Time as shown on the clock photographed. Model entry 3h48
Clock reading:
5h50
